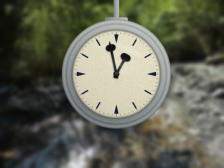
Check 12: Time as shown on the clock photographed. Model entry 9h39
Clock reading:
12h58
